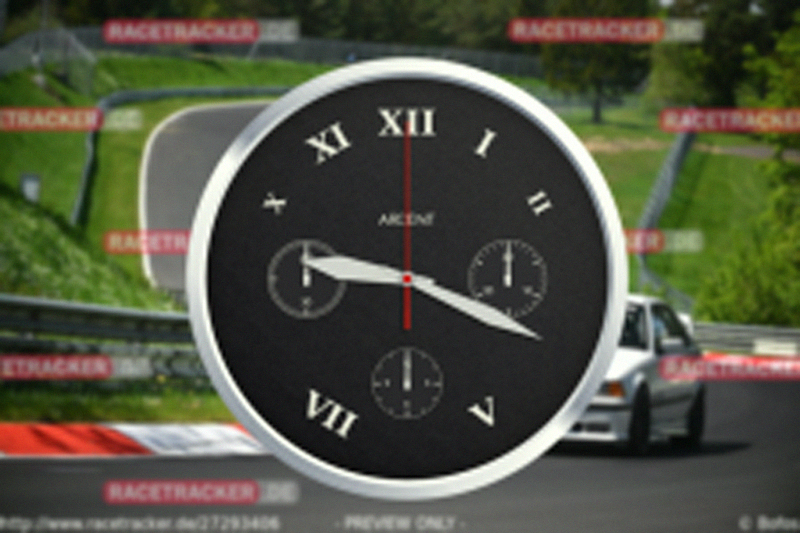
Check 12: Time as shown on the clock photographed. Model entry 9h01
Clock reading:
9h19
